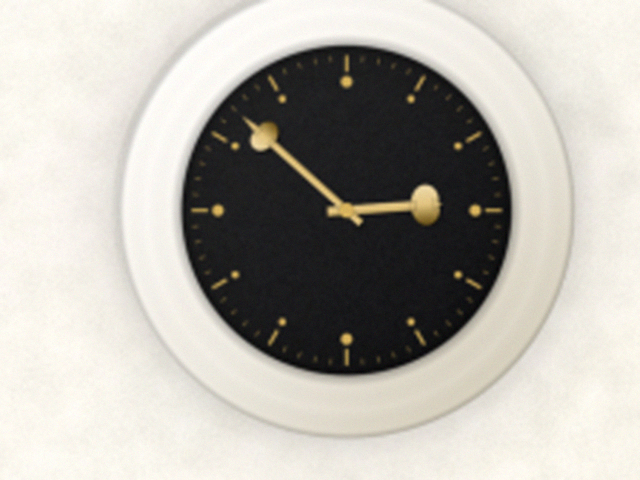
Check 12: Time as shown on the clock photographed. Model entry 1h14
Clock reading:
2h52
